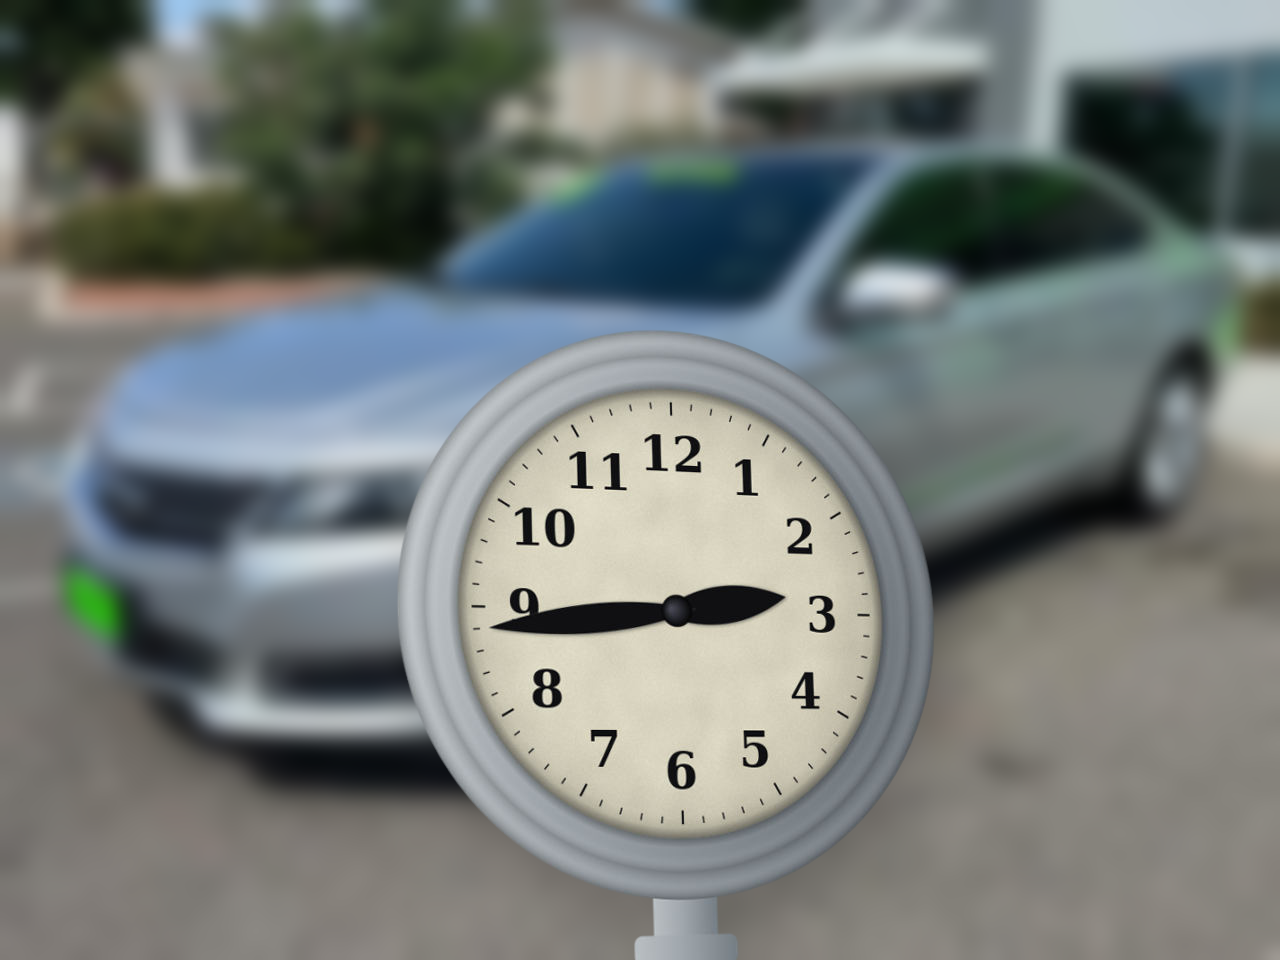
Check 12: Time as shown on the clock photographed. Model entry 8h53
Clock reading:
2h44
